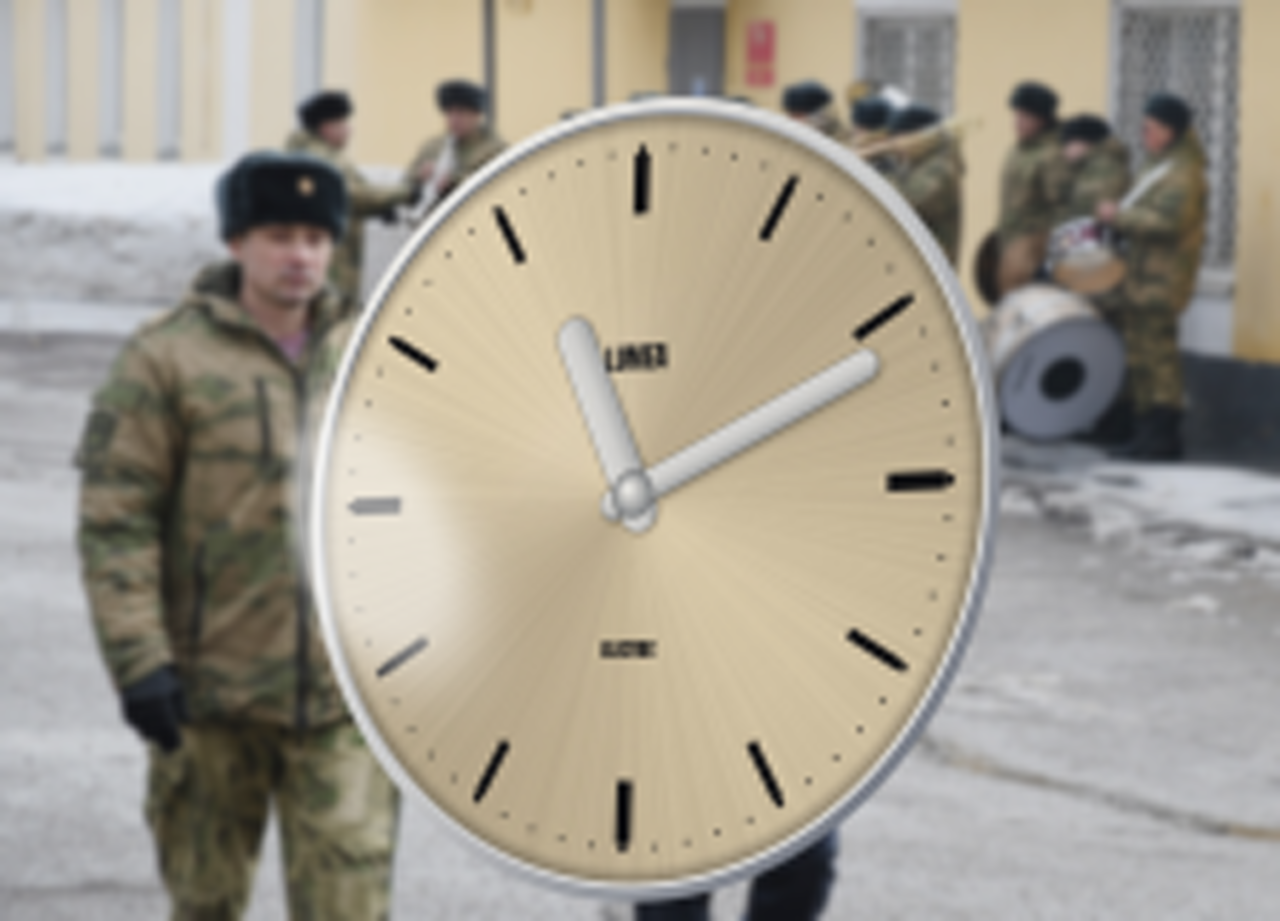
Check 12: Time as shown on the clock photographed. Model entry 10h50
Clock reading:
11h11
